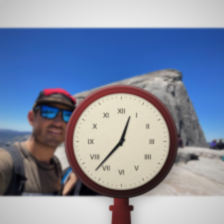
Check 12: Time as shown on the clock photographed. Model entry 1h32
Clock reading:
12h37
